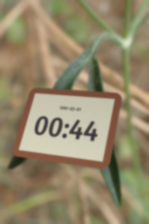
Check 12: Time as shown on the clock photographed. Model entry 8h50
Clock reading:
0h44
